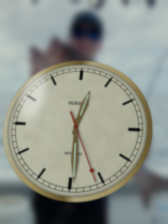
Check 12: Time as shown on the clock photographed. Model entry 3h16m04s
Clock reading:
12h29m26s
